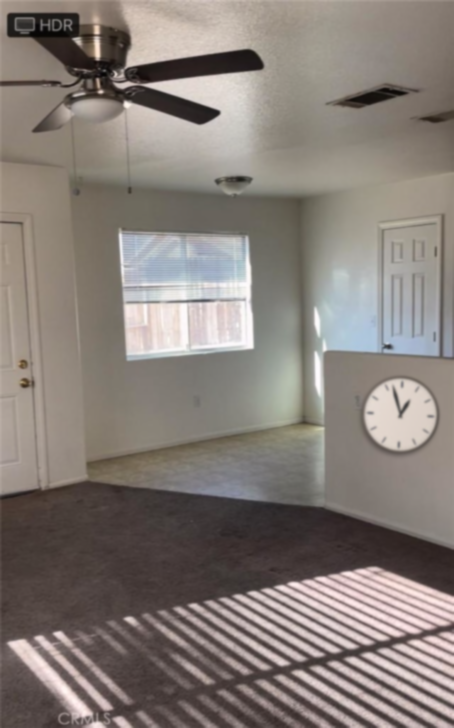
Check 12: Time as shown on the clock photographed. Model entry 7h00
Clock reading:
12h57
